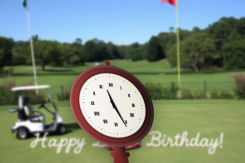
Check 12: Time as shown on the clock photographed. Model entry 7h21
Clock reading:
11h26
